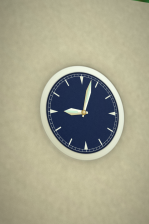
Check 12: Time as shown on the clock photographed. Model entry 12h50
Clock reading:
9h03
